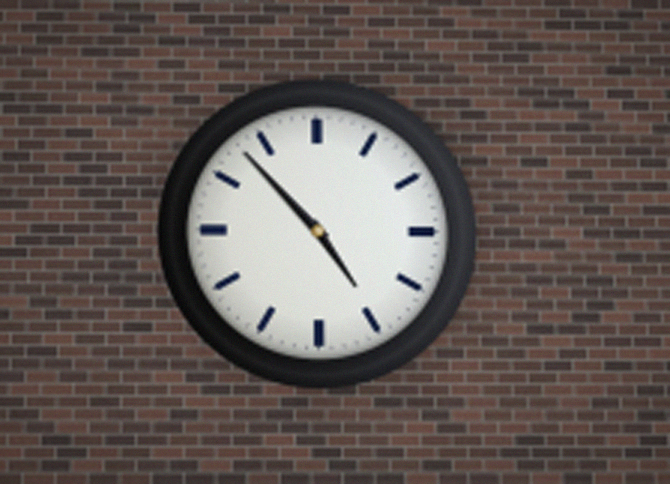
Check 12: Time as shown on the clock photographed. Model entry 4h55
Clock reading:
4h53
